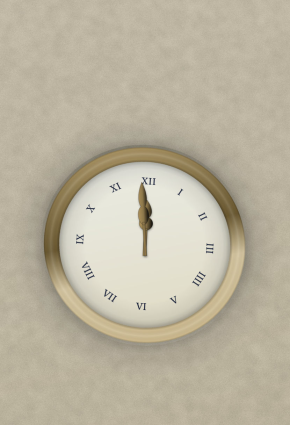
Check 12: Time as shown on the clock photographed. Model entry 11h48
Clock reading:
11h59
